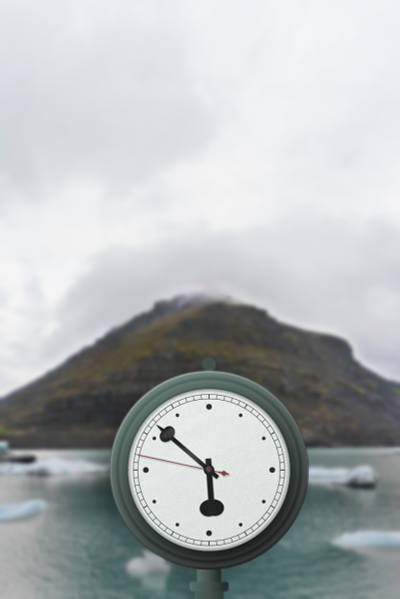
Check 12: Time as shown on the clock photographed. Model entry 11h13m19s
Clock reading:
5h51m47s
